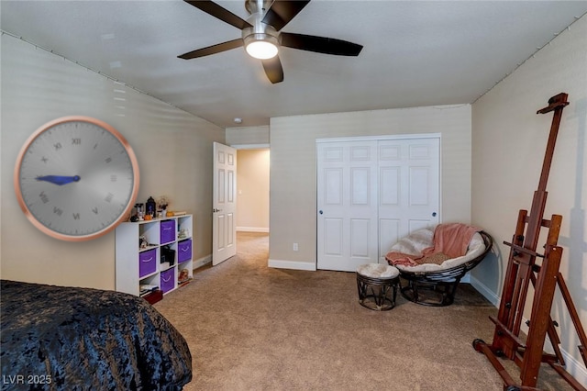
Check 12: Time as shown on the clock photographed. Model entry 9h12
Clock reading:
8h45
